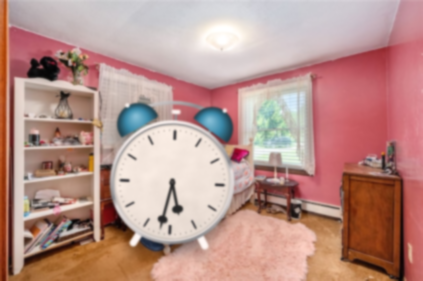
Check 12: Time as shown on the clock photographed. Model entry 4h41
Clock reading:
5h32
